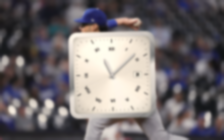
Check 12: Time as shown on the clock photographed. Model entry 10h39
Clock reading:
11h08
